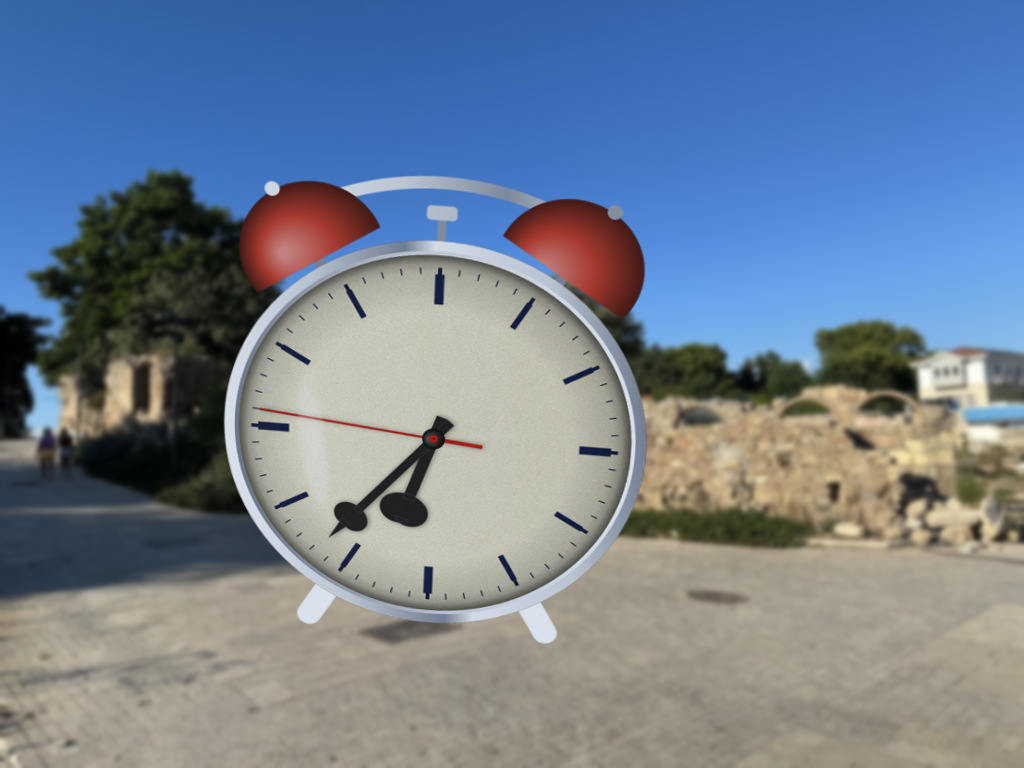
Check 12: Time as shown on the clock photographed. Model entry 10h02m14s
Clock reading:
6h36m46s
